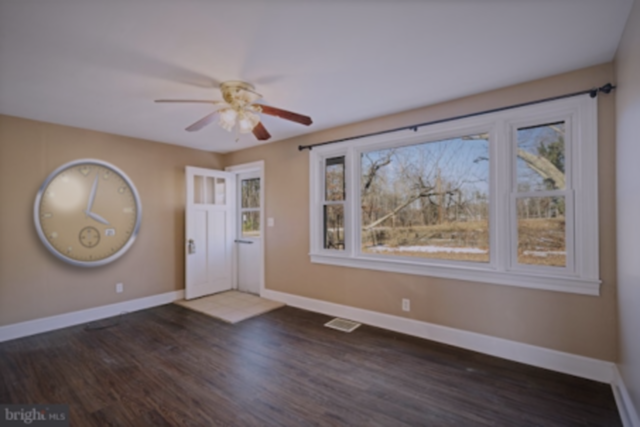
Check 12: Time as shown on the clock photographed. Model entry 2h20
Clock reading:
4h03
